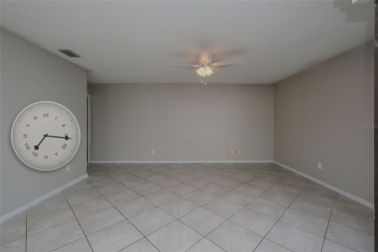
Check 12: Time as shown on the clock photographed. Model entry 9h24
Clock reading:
7h16
